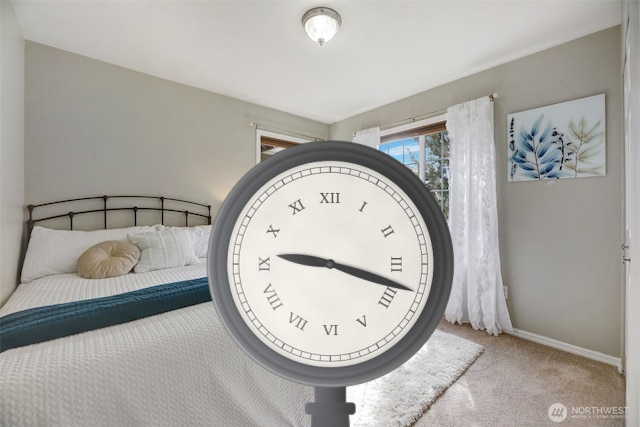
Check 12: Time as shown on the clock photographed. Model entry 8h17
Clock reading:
9h18
